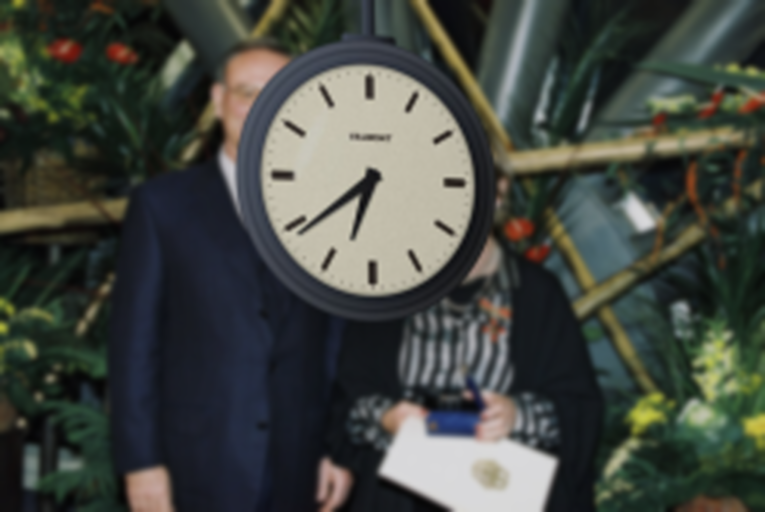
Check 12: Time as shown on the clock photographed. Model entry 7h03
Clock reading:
6h39
